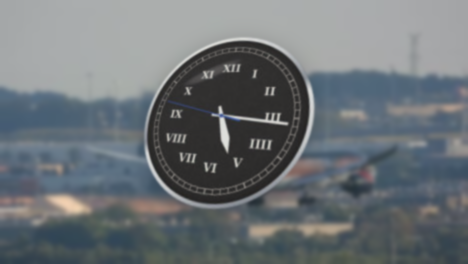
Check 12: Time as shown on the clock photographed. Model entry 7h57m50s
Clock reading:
5h15m47s
